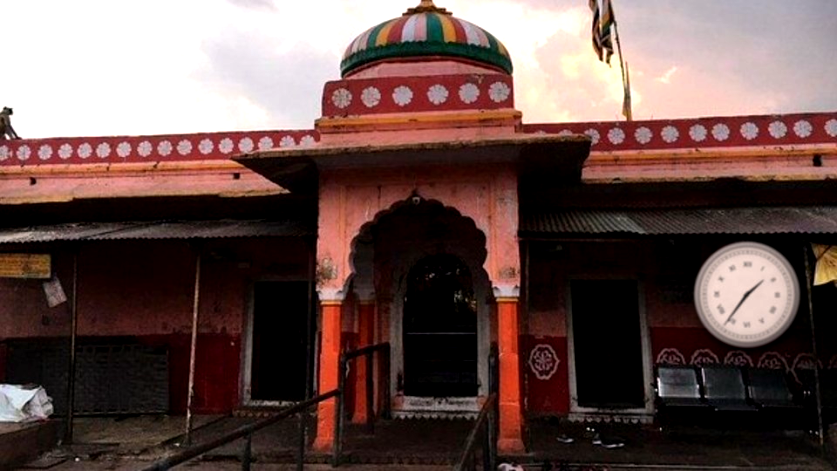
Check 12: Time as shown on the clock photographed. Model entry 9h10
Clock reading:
1h36
